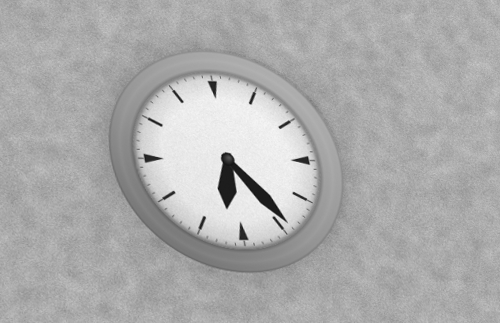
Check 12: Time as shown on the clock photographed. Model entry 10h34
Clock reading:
6h24
